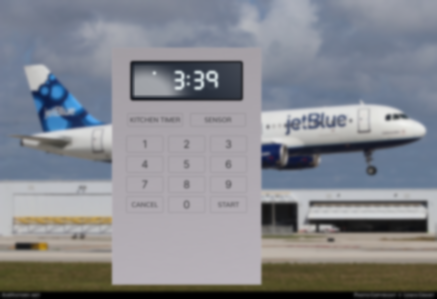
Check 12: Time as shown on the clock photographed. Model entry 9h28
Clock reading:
3h39
